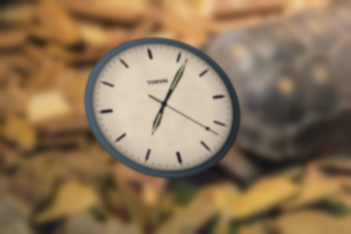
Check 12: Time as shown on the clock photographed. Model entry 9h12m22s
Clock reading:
7h06m22s
